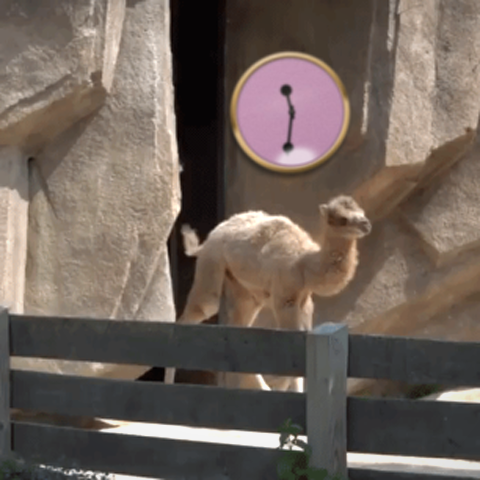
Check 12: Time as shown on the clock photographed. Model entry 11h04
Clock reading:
11h31
